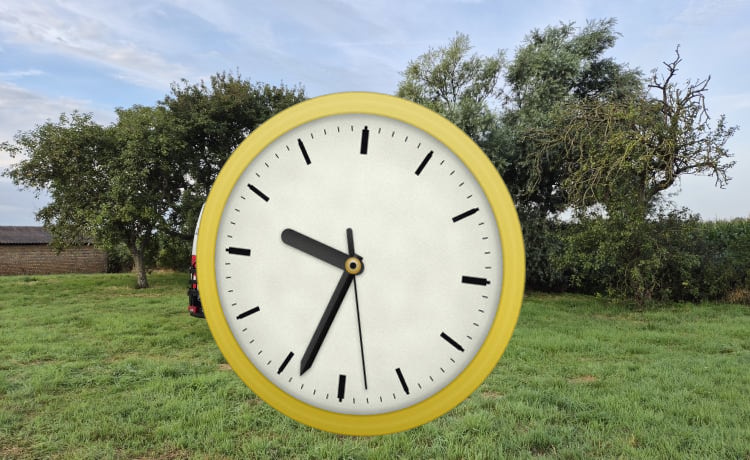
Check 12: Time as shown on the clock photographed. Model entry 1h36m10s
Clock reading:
9h33m28s
